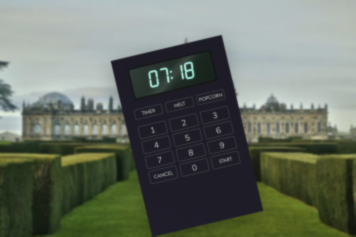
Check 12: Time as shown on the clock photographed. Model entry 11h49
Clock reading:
7h18
